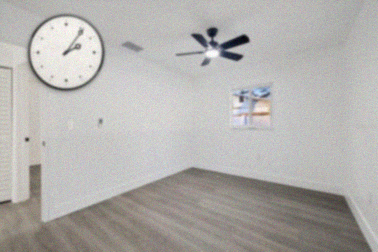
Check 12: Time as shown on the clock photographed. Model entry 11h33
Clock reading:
2h06
